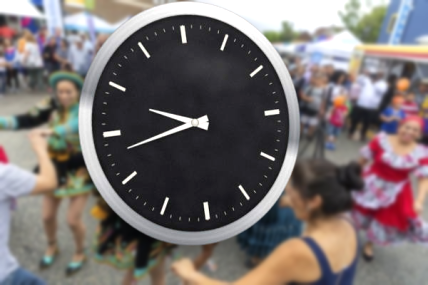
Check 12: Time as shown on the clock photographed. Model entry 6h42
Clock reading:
9h43
